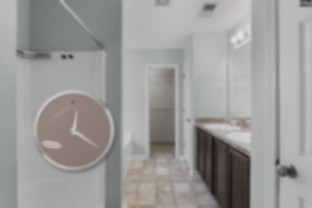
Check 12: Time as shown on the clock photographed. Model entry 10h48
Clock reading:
12h21
